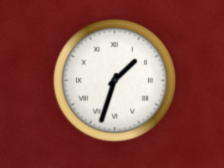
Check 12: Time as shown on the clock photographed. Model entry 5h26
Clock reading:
1h33
